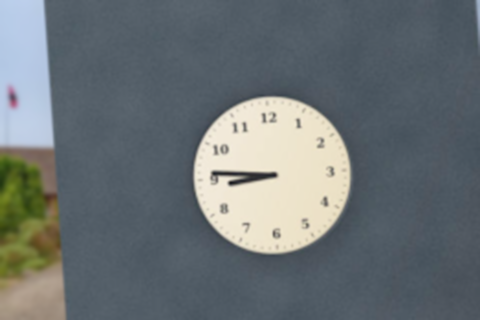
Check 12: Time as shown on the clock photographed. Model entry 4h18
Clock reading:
8h46
